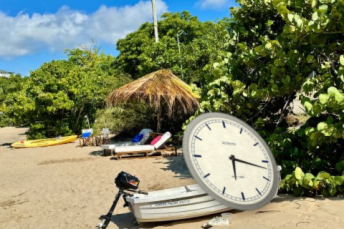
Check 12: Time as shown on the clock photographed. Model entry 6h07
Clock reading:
6h17
